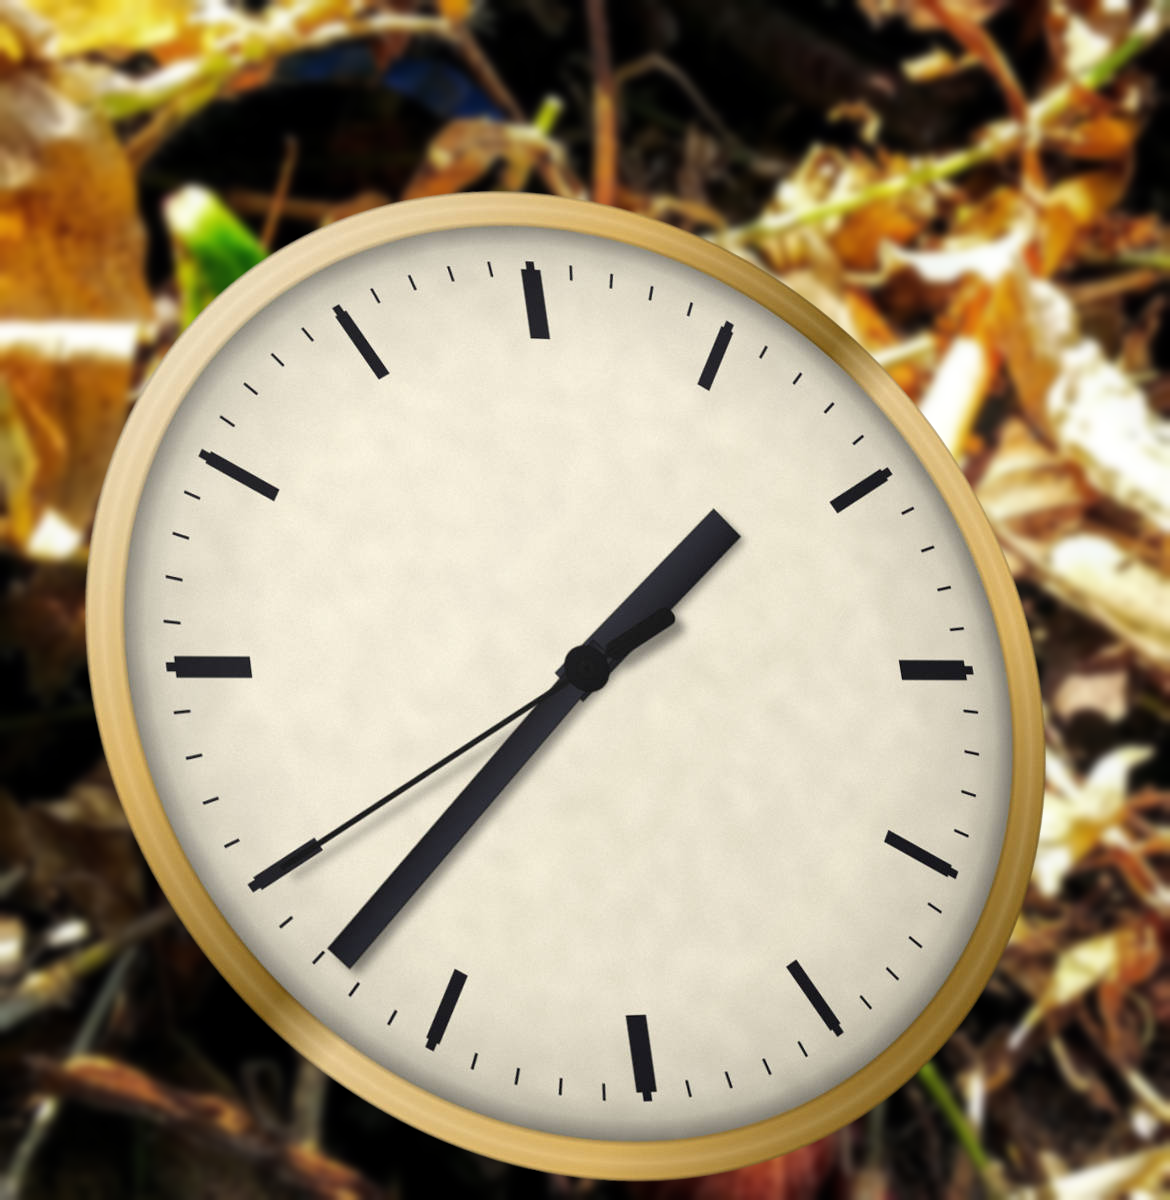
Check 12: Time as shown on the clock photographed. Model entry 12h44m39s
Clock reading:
1h37m40s
